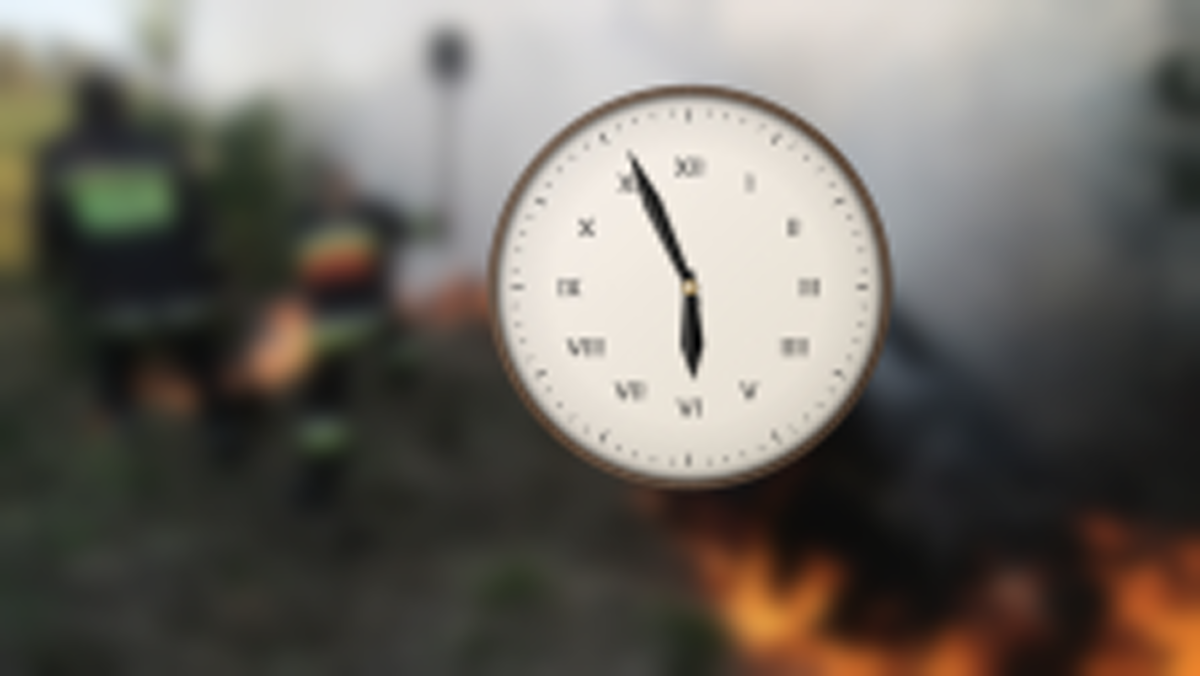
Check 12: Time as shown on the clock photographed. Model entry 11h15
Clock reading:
5h56
